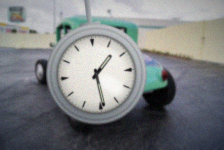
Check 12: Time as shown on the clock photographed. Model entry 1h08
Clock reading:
1h29
